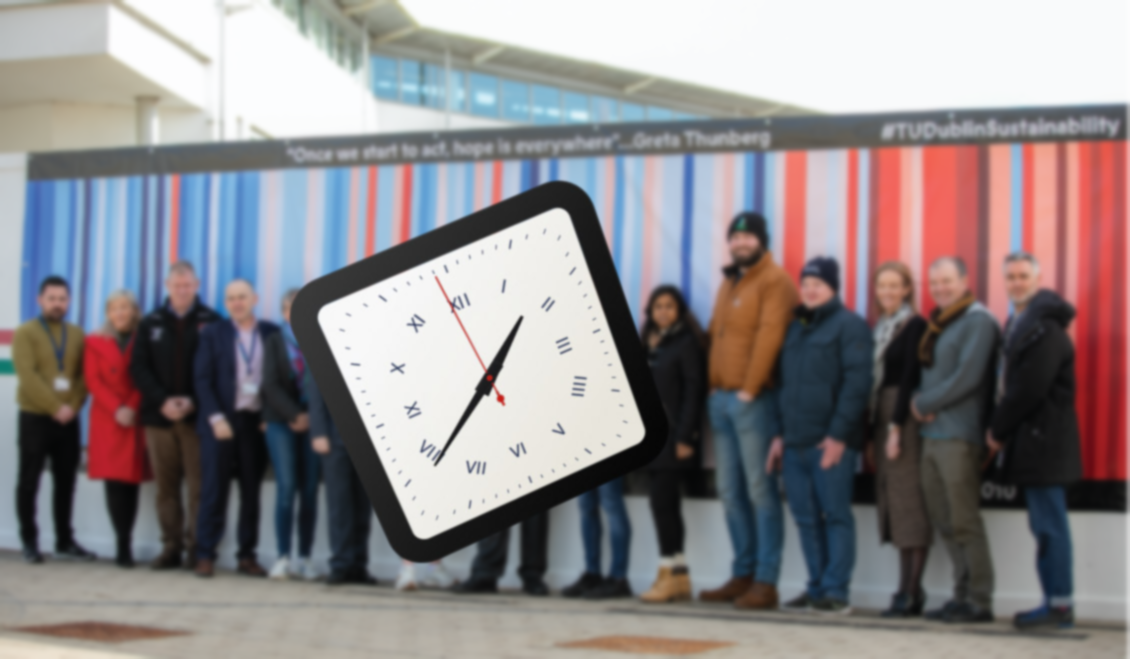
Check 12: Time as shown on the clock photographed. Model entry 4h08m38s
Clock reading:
1h38m59s
